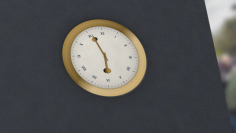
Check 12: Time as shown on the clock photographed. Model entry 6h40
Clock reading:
5h56
